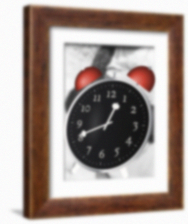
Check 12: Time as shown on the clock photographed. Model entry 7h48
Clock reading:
12h41
